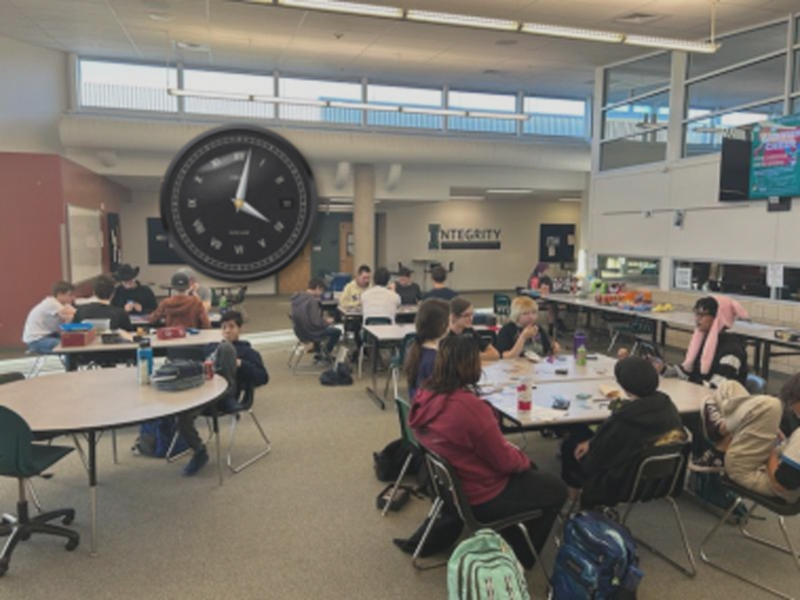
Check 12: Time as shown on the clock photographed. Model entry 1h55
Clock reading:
4h02
